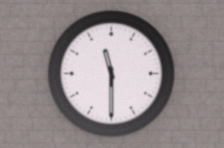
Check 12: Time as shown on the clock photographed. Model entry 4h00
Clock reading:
11h30
